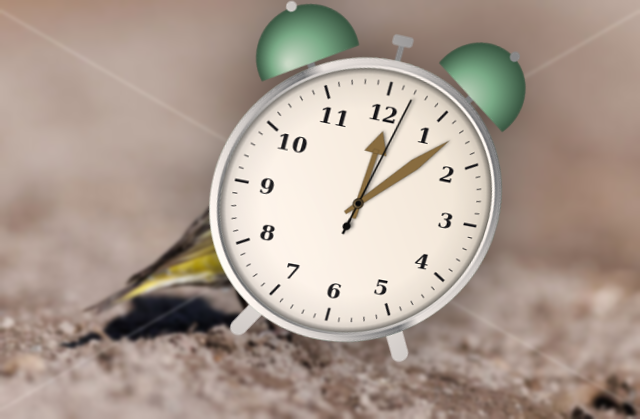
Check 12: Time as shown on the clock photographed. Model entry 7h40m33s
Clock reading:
12h07m02s
